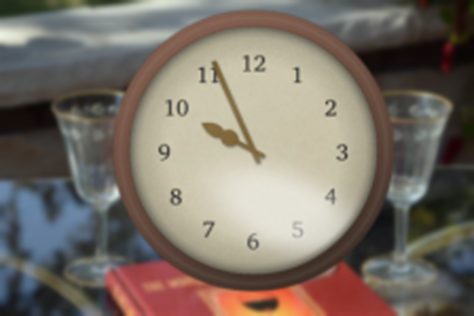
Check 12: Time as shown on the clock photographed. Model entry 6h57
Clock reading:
9h56
